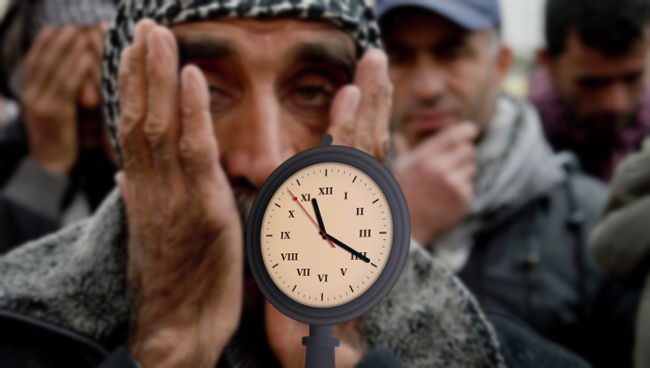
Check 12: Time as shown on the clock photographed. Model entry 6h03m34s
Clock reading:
11h19m53s
